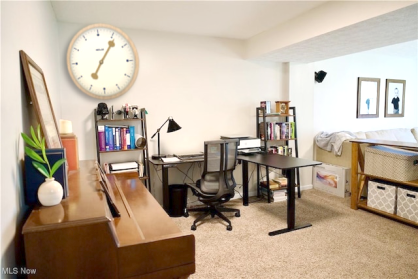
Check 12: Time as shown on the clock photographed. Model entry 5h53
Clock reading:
7h06
